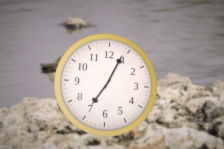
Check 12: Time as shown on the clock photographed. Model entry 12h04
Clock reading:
7h04
